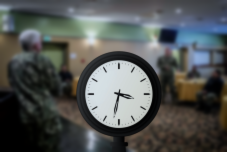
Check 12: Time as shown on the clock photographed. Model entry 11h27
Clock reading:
3h32
